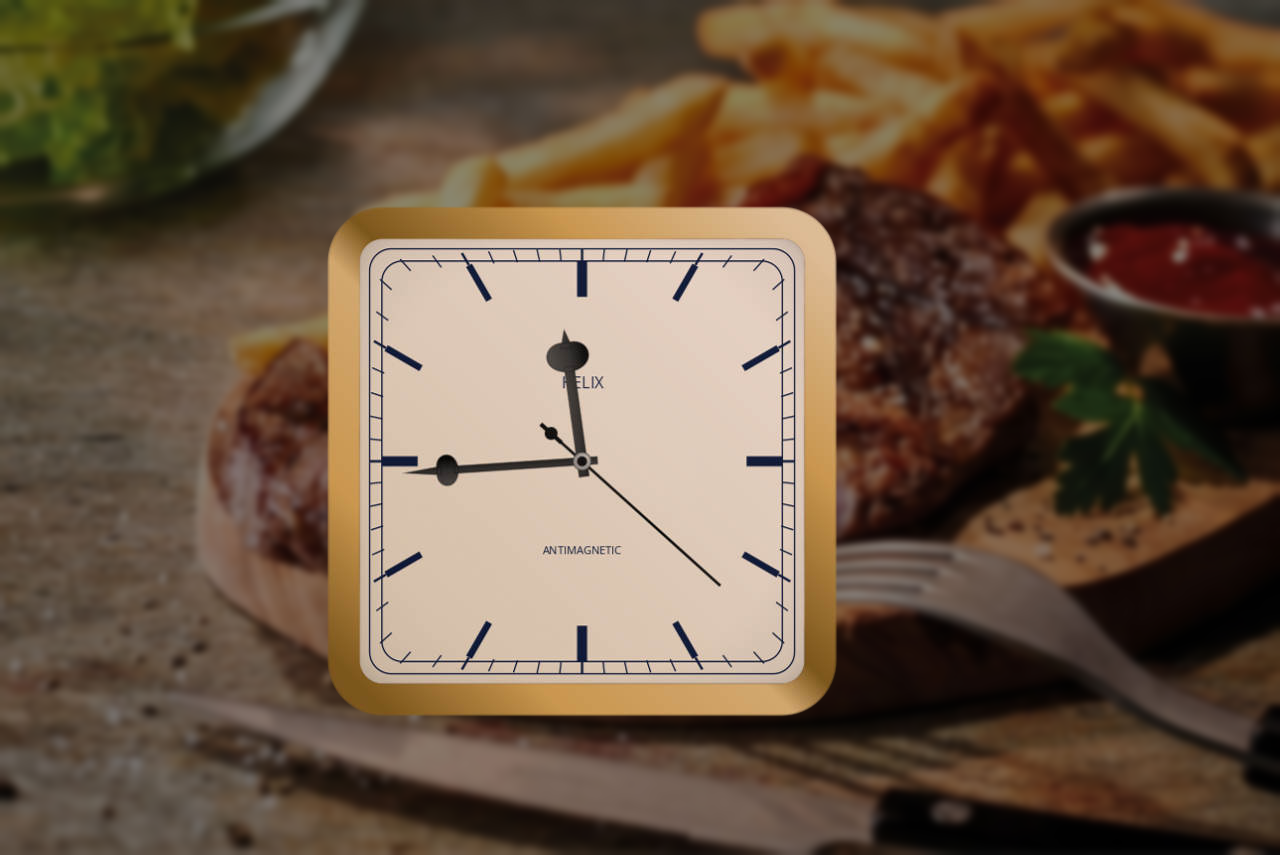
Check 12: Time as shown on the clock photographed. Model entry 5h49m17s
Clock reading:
11h44m22s
